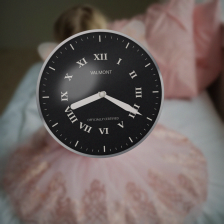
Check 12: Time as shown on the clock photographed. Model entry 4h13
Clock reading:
8h20
